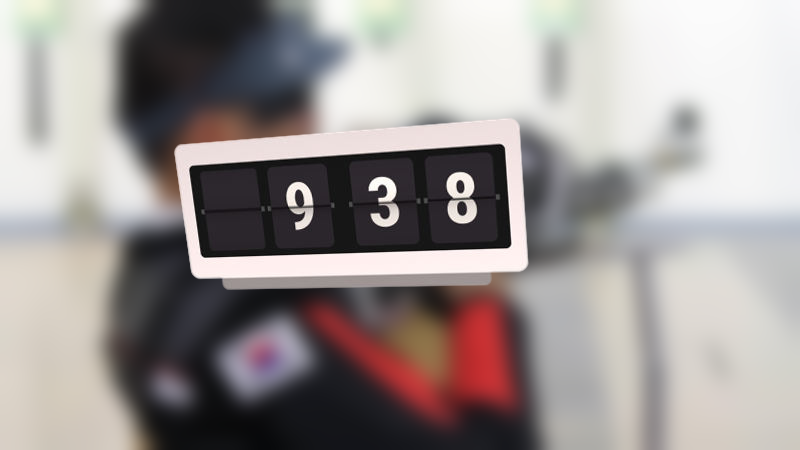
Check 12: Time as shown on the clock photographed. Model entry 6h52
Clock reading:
9h38
